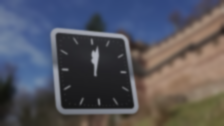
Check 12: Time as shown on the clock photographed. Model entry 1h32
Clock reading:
12h02
